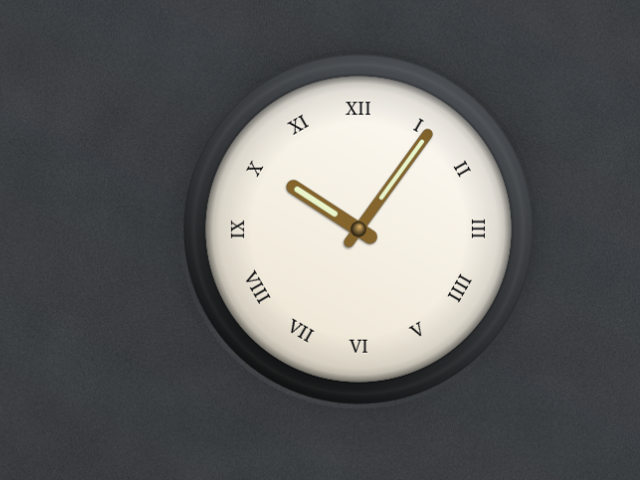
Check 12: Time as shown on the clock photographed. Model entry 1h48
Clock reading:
10h06
